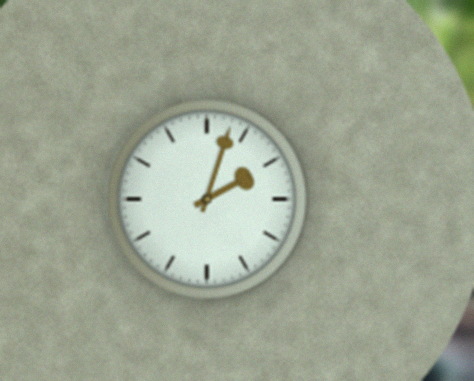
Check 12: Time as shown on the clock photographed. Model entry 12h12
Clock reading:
2h03
